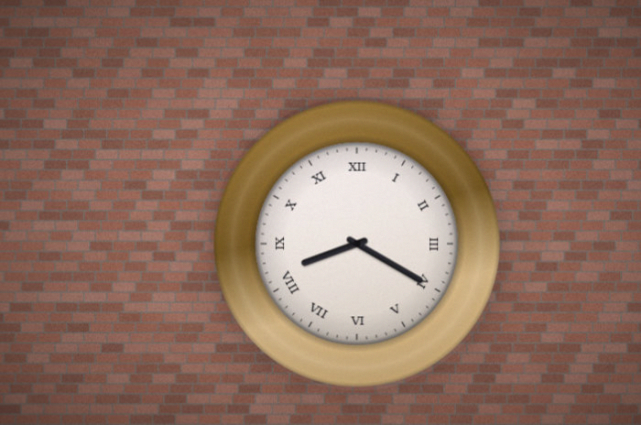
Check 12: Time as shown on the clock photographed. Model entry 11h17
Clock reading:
8h20
